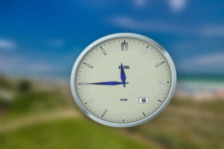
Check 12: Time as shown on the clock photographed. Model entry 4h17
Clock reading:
11h45
